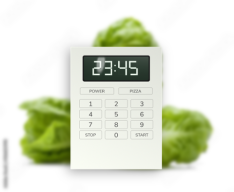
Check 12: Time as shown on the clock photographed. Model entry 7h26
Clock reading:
23h45
